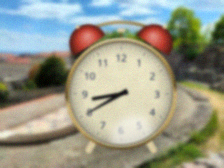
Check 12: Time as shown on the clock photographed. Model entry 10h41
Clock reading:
8h40
